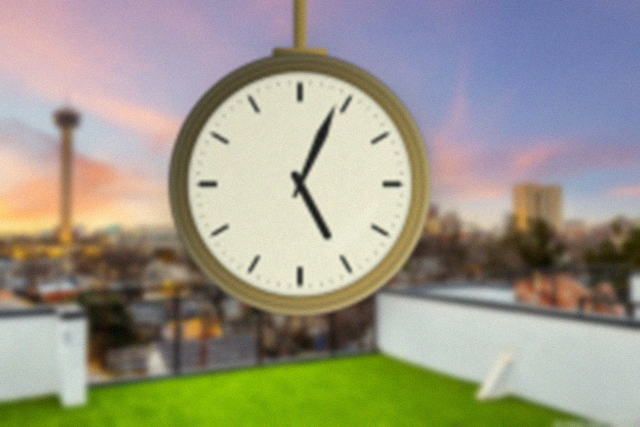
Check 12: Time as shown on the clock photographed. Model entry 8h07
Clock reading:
5h04
